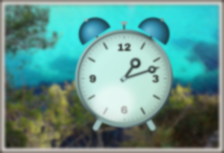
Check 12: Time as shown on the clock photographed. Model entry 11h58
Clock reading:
1h12
